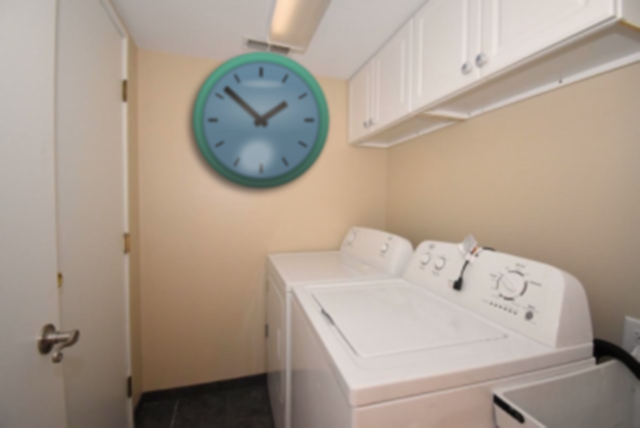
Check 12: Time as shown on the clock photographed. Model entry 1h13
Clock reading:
1h52
